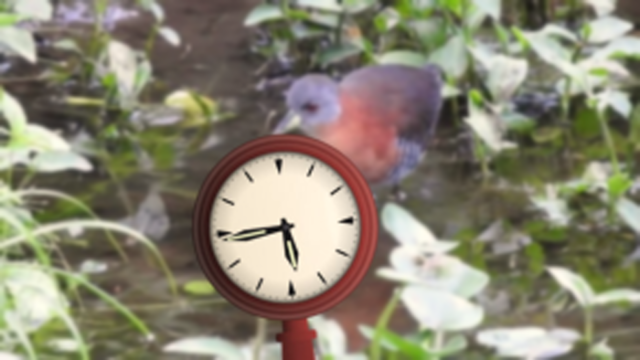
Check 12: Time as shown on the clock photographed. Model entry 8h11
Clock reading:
5h44
